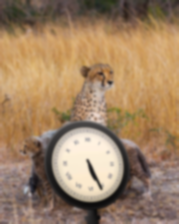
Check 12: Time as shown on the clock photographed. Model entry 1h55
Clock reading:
5h26
